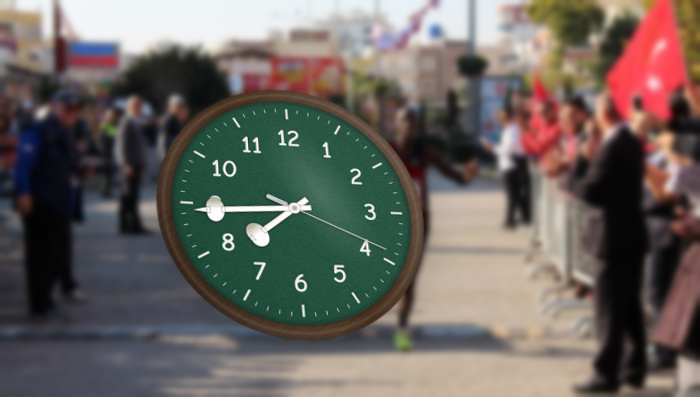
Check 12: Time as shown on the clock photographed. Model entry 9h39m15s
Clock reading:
7h44m19s
